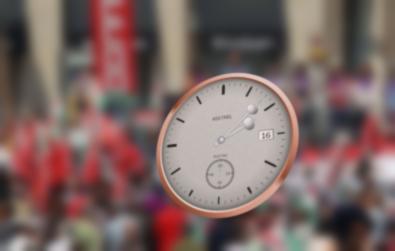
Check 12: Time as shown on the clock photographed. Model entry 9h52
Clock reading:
2h08
